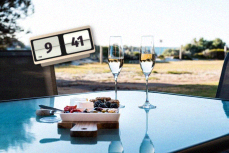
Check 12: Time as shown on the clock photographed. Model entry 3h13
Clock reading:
9h41
